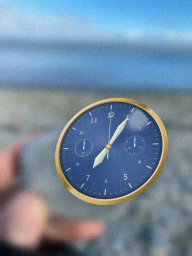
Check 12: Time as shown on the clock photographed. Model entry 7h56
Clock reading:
7h05
